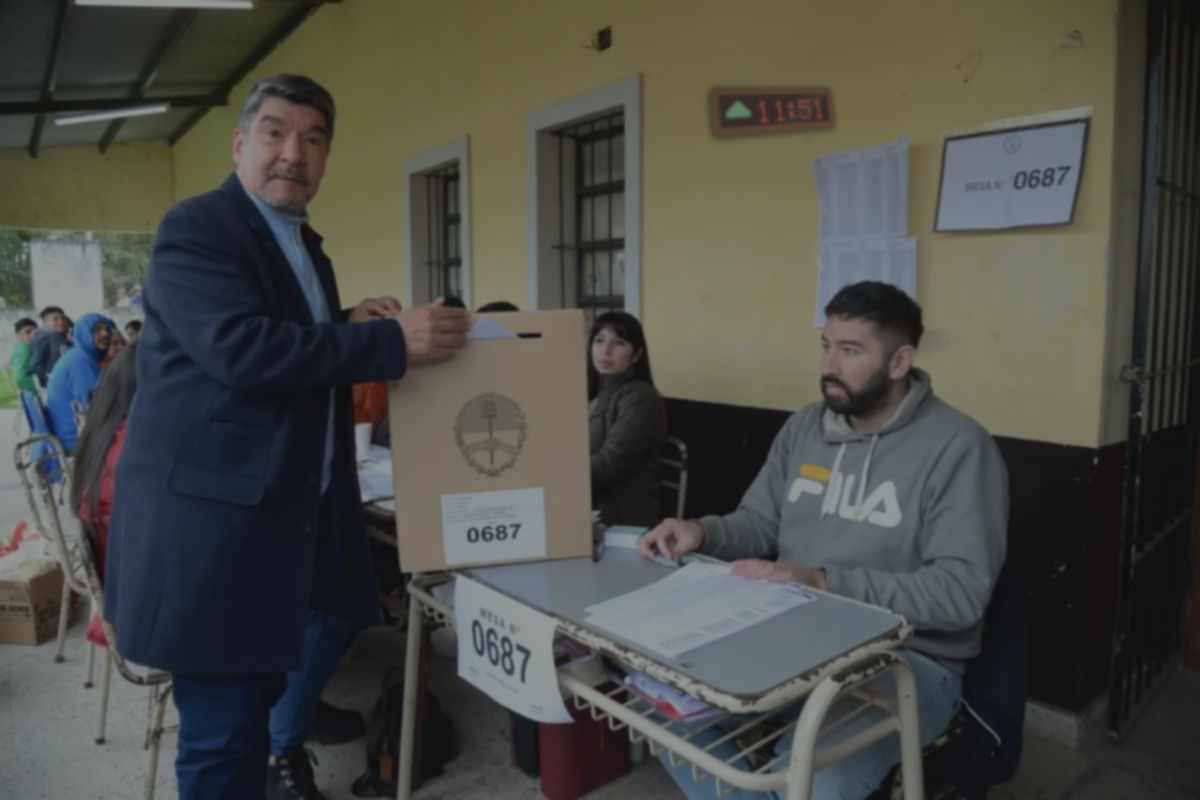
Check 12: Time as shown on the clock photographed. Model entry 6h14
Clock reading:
11h51
